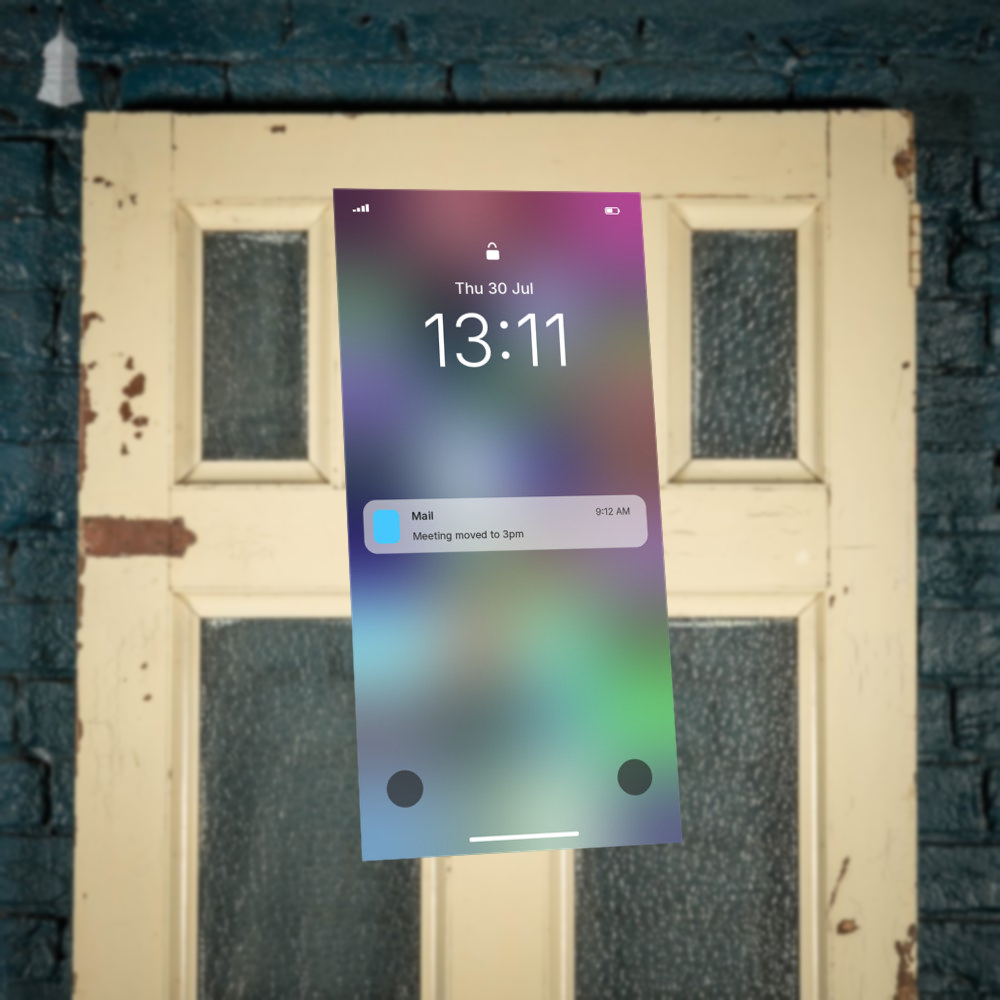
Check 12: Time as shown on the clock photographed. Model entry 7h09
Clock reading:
13h11
